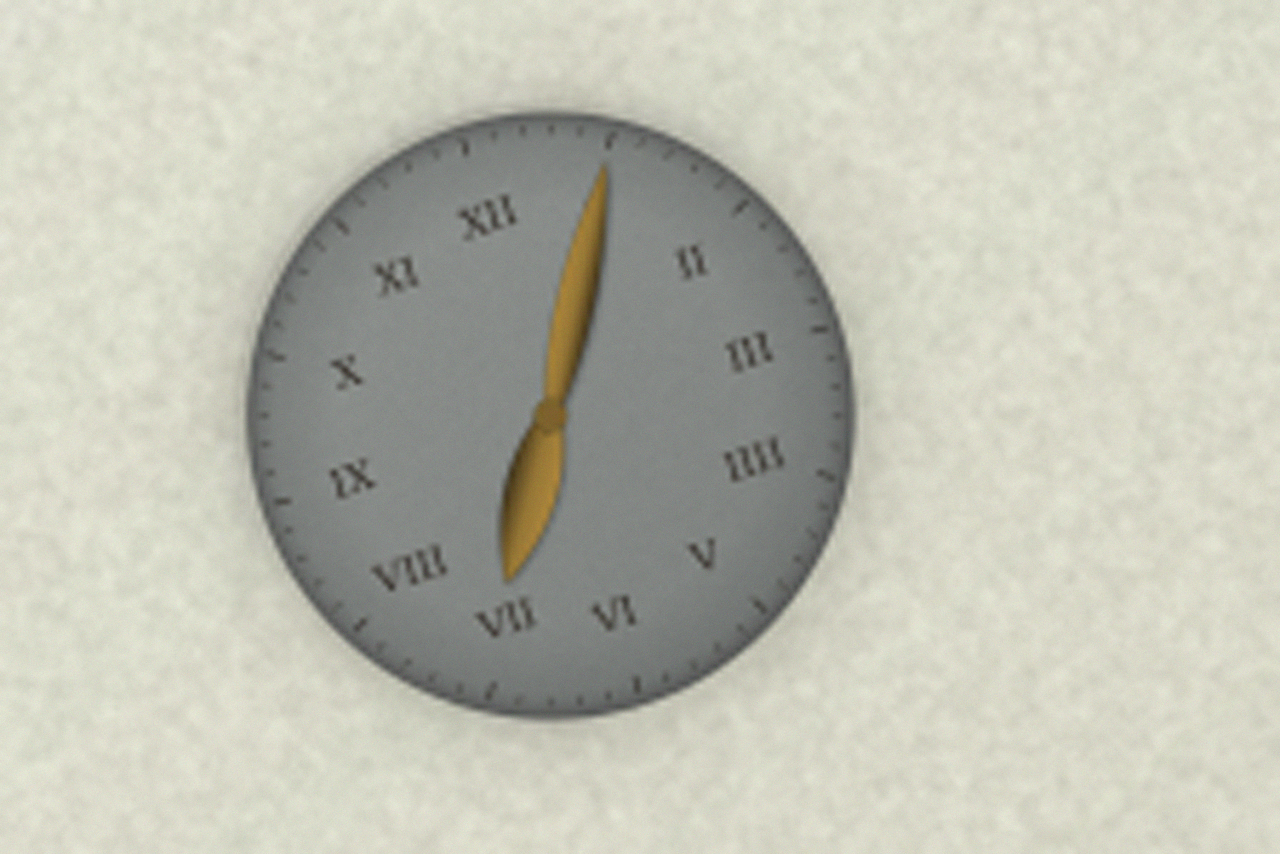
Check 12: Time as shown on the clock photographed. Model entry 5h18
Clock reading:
7h05
